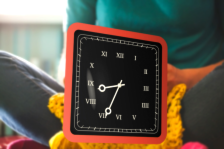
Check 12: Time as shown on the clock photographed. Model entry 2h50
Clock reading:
8h34
